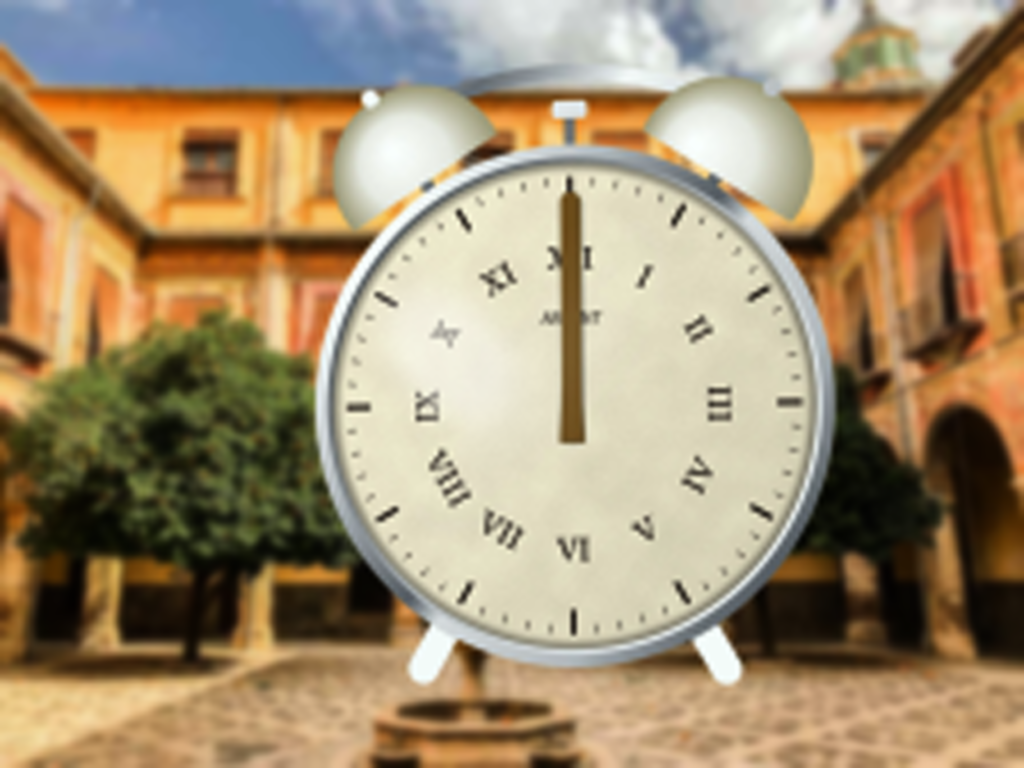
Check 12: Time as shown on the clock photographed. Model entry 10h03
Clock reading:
12h00
